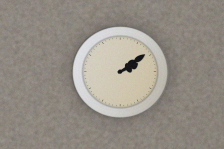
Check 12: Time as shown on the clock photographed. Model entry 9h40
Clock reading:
2h09
